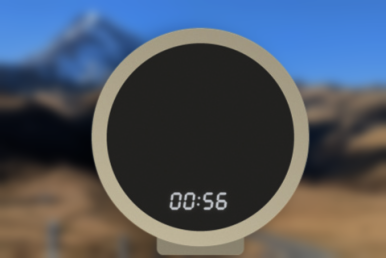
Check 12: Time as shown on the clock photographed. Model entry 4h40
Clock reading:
0h56
